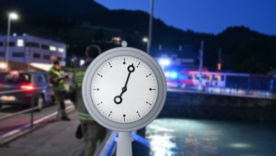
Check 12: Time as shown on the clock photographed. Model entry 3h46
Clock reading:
7h03
